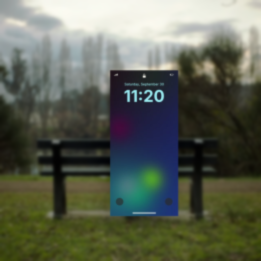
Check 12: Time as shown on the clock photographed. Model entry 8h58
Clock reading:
11h20
